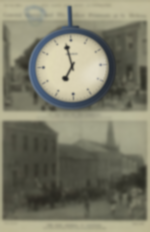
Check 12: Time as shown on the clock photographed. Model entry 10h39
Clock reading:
6h58
